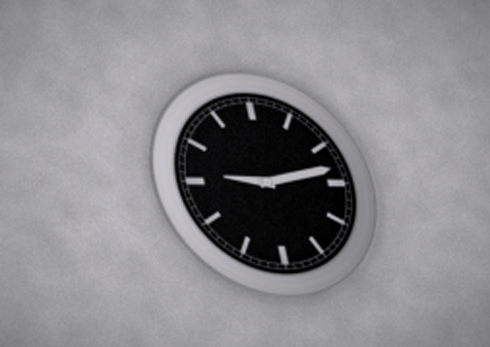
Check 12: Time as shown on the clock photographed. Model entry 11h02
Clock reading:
9h13
